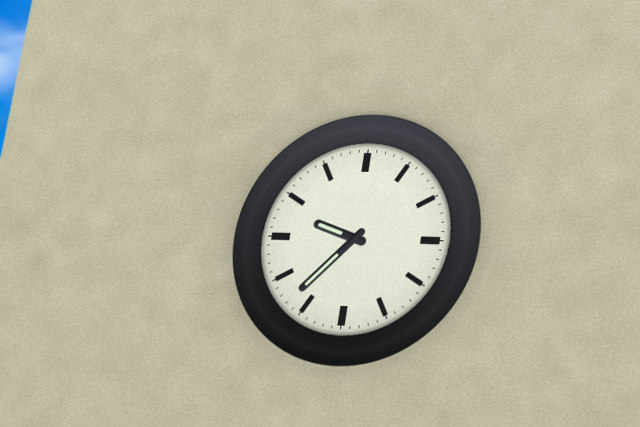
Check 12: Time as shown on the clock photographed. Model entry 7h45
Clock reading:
9h37
